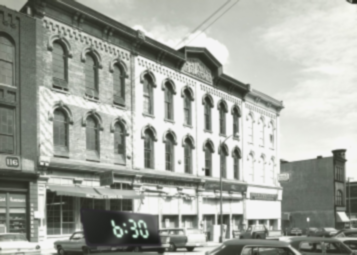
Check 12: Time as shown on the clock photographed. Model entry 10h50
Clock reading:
6h30
